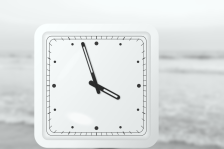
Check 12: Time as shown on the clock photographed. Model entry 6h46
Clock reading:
3h57
